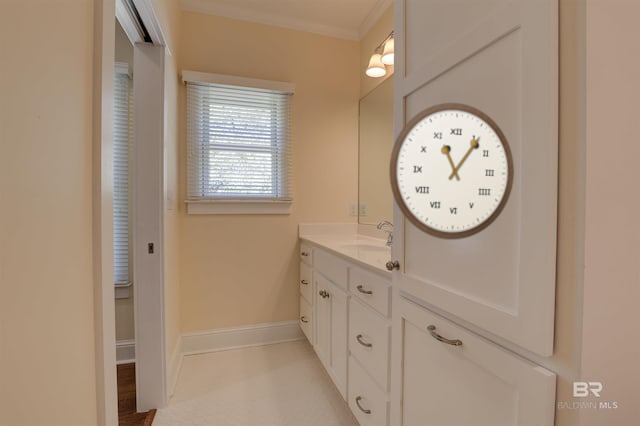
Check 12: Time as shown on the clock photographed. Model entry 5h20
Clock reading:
11h06
